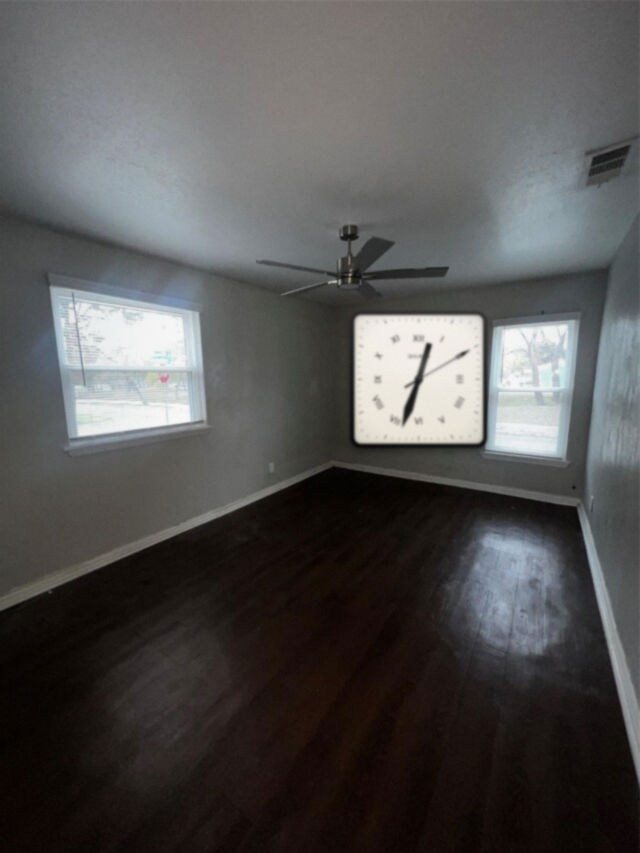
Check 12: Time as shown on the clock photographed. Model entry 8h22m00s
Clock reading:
12h33m10s
